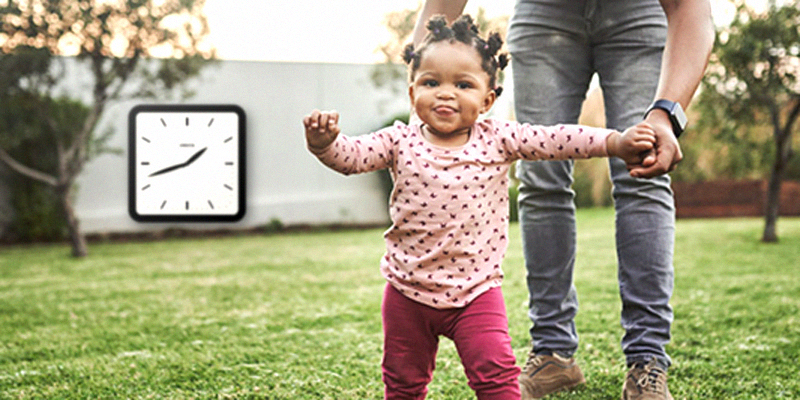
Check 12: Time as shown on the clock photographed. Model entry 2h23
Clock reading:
1h42
